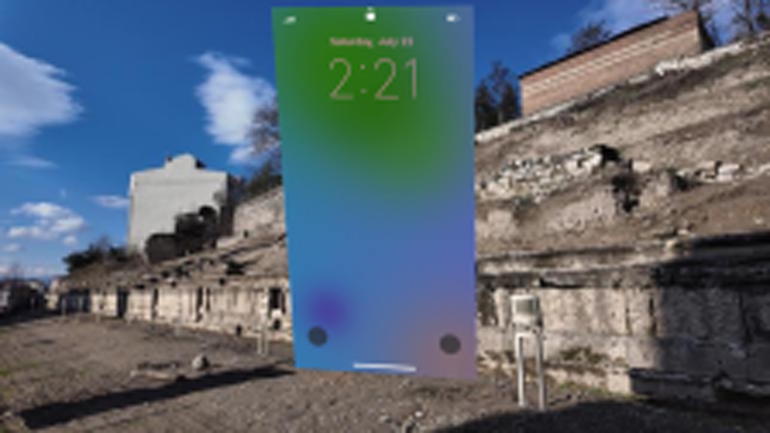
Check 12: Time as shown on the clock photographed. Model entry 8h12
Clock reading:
2h21
